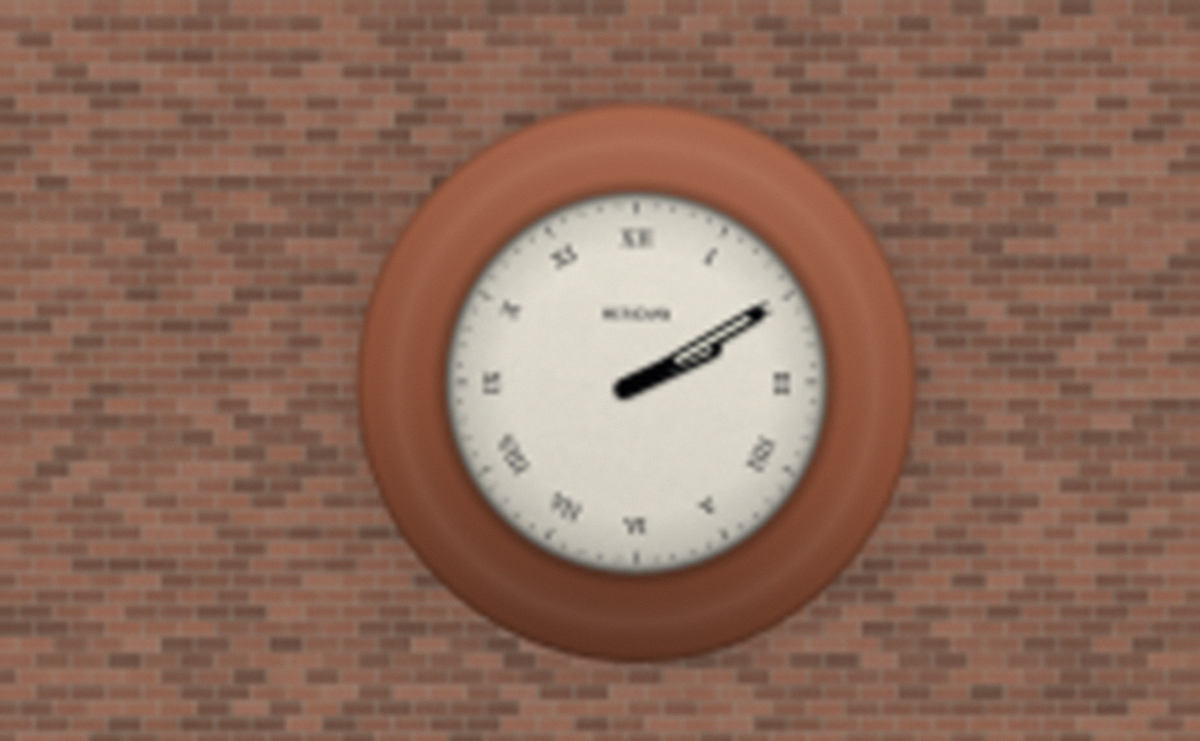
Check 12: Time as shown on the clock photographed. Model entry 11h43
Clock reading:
2h10
